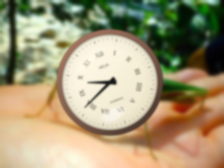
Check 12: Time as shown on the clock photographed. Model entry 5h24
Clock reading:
9h41
